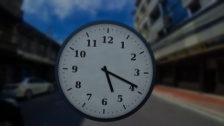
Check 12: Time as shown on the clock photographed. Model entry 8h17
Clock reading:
5h19
